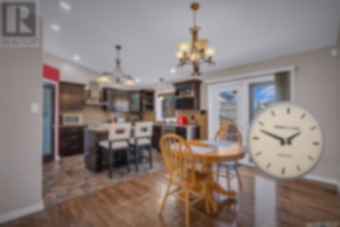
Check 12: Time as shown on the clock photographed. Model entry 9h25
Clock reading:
1h48
